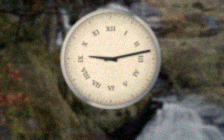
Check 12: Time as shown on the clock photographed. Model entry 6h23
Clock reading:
9h13
